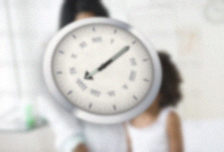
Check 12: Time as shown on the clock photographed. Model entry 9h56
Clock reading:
8h10
